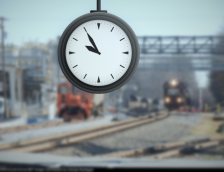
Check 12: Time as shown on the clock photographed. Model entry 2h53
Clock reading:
9h55
